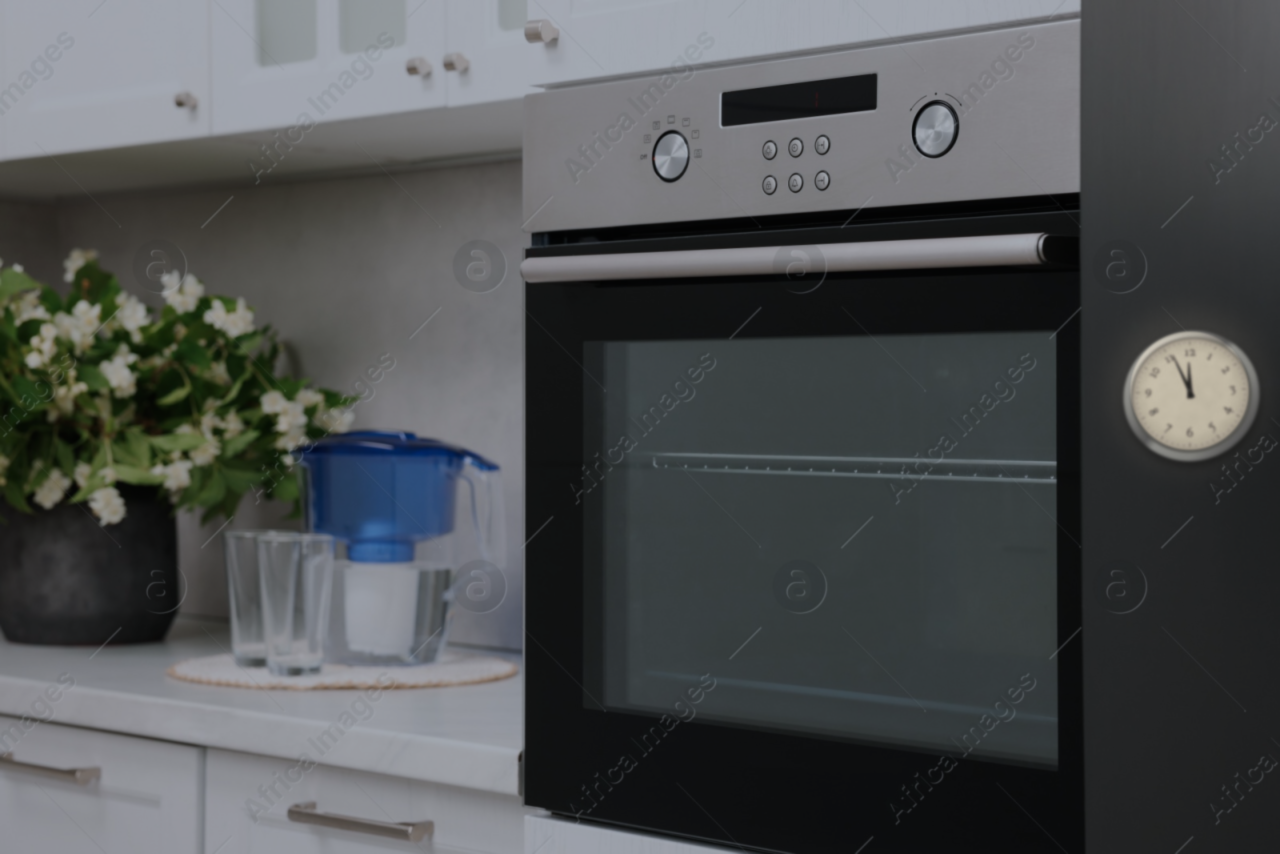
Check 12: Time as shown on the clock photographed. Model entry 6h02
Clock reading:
11h56
